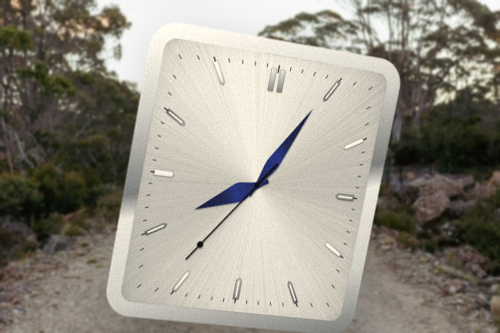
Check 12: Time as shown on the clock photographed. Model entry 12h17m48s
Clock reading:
8h04m36s
